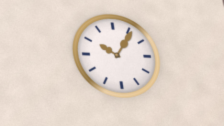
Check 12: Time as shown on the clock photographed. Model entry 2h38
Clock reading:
10h06
